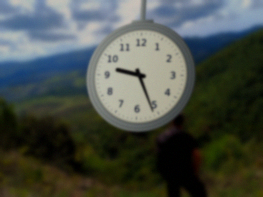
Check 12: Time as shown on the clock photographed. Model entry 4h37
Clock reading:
9h26
